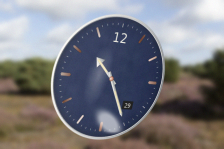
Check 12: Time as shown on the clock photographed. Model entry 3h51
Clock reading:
10h25
